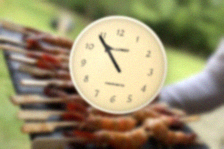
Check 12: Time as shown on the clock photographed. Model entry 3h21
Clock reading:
10h54
